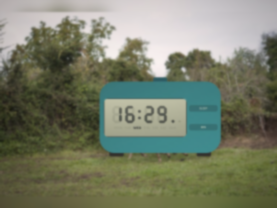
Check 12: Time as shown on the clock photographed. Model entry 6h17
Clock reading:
16h29
